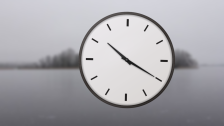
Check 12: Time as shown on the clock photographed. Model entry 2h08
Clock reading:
10h20
